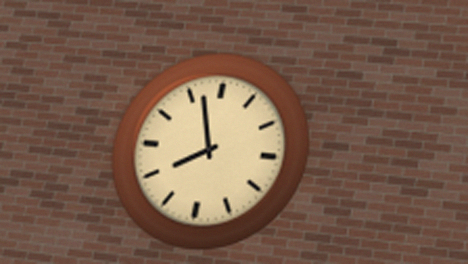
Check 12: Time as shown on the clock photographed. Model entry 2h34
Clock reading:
7h57
